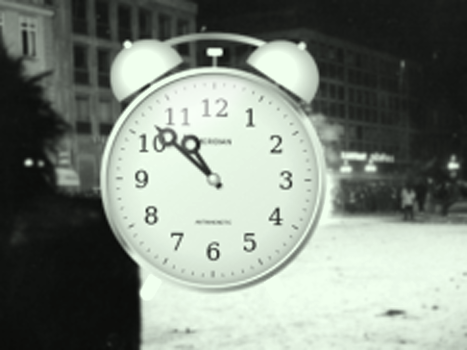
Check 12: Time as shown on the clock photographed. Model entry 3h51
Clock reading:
10h52
